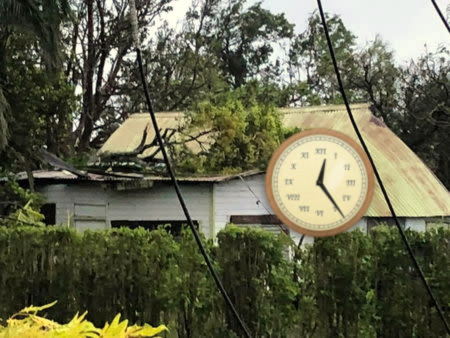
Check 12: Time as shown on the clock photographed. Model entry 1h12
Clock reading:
12h24
